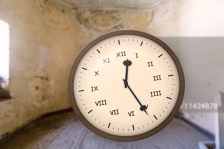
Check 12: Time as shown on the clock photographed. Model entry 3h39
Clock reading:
12h26
